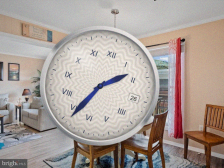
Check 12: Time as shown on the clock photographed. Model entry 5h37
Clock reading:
1h34
